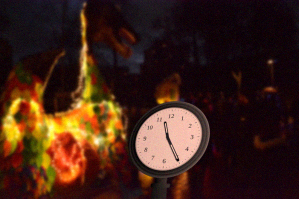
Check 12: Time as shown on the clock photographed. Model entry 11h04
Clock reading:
11h25
